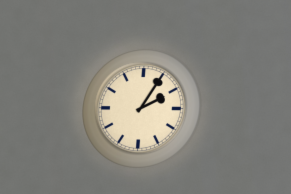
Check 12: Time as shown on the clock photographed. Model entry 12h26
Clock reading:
2h05
